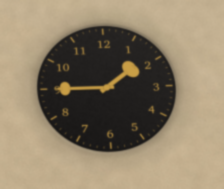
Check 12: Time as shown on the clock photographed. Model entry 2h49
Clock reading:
1h45
